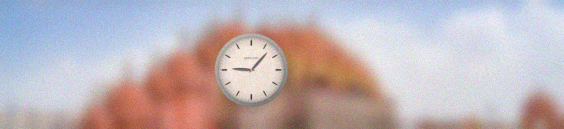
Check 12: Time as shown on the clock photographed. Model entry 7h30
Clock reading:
9h07
